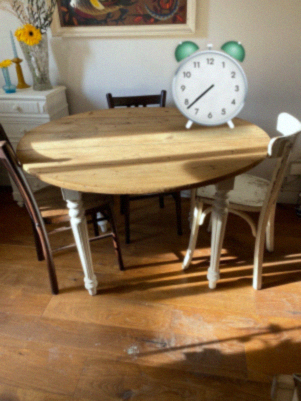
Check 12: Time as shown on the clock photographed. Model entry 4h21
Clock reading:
7h38
